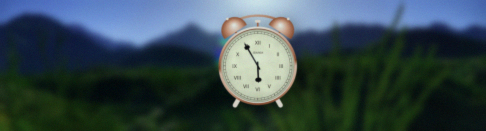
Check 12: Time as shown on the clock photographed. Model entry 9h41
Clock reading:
5h55
